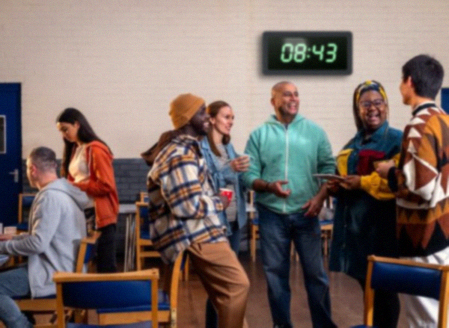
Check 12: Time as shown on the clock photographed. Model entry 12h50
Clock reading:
8h43
